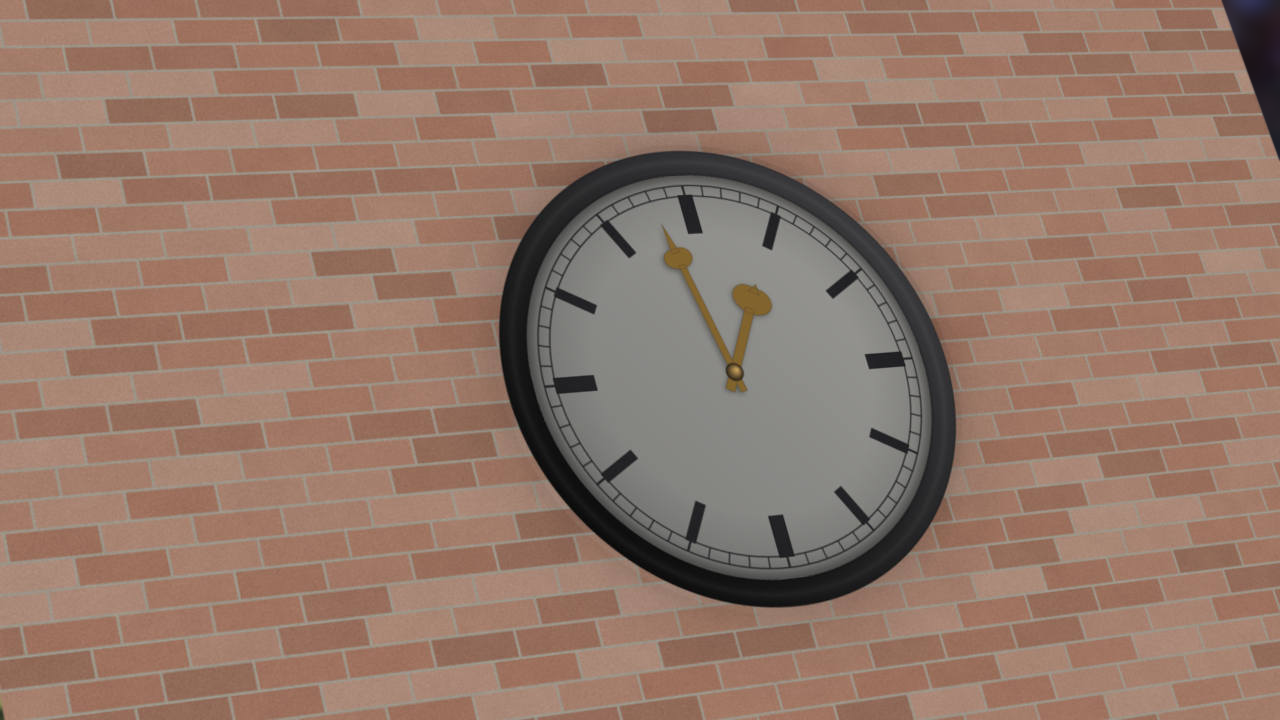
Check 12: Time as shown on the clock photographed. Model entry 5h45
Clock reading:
12h58
